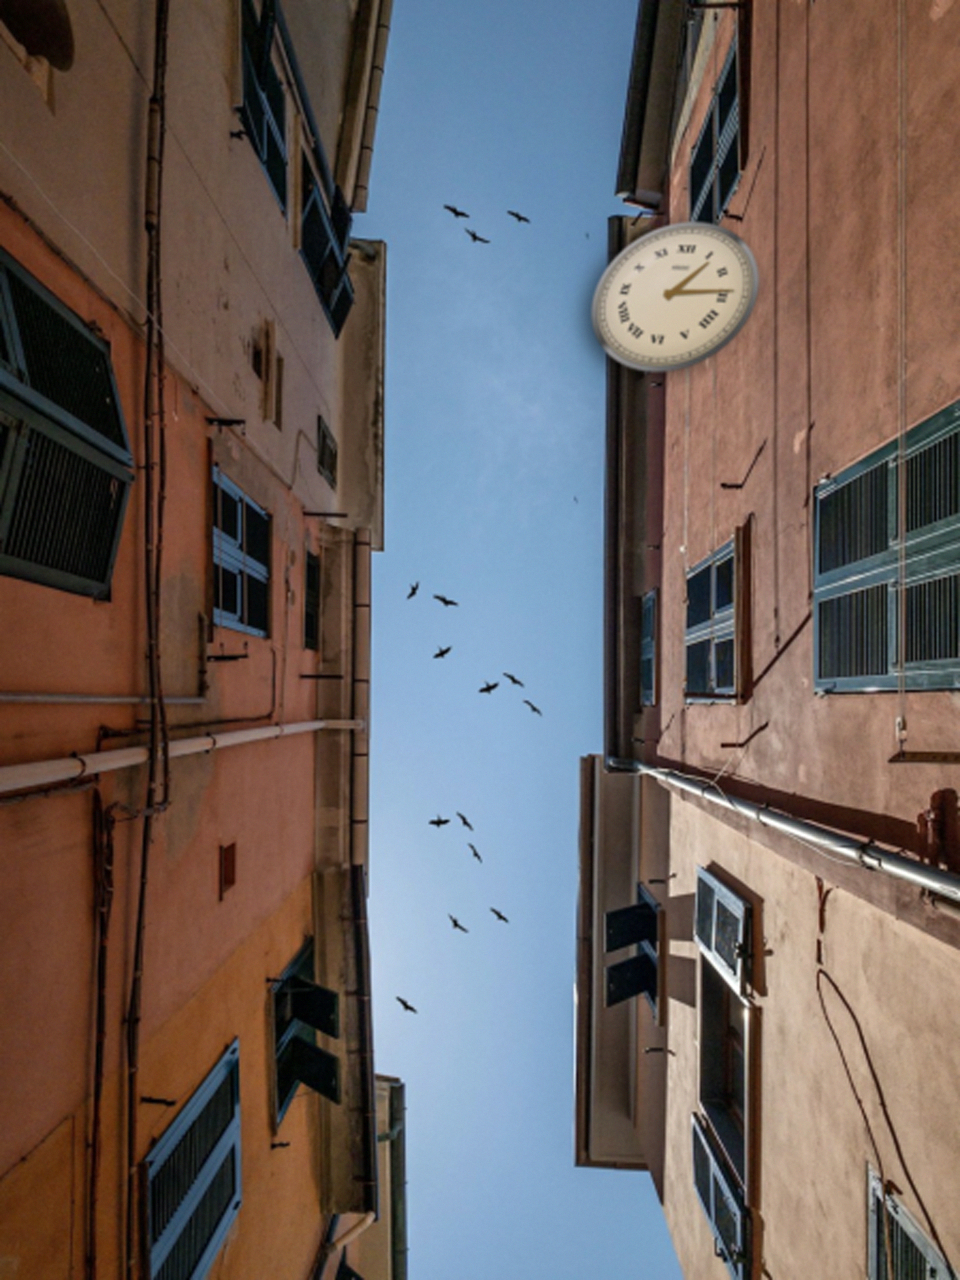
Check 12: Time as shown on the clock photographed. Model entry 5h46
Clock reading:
1h14
